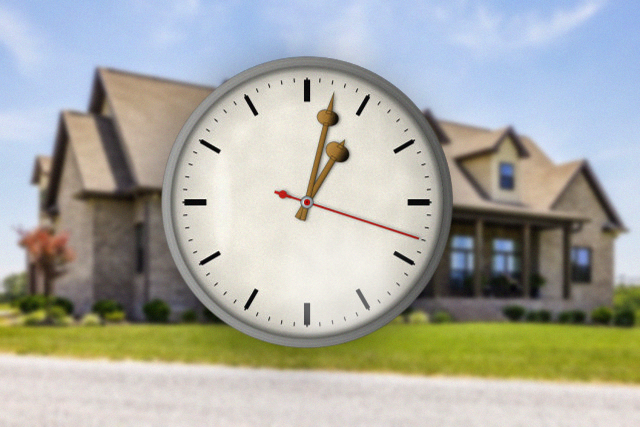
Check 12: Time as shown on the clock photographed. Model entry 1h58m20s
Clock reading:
1h02m18s
